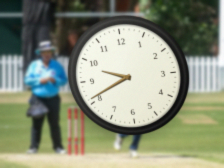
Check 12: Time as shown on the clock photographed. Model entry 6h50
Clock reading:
9h41
